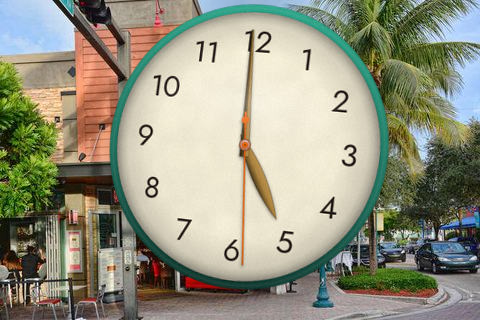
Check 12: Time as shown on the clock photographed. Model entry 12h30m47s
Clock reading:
4h59m29s
